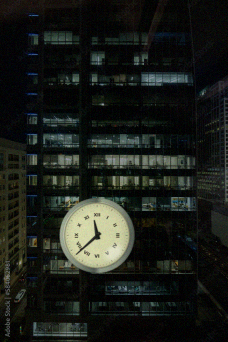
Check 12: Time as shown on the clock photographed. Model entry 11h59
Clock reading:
11h38
